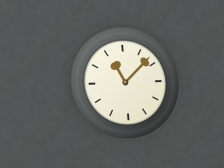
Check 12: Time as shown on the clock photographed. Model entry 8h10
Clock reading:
11h08
